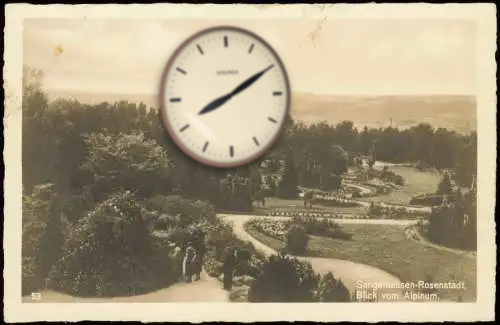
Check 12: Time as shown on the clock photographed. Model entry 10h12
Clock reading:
8h10
